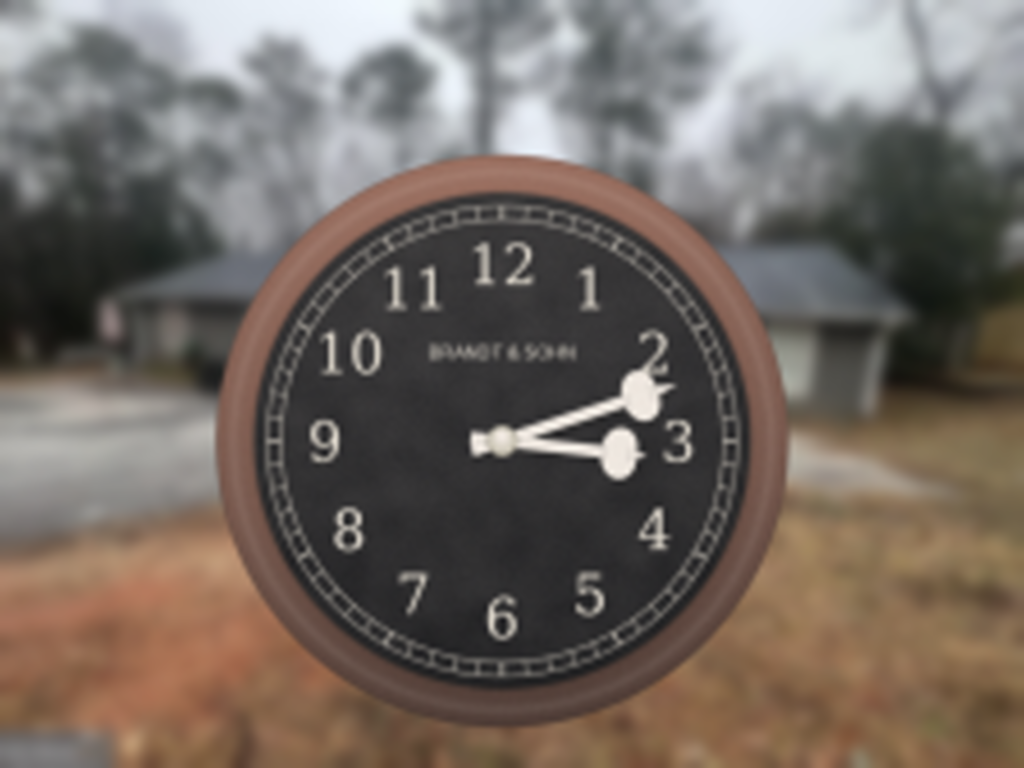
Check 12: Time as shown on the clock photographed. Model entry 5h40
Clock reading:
3h12
